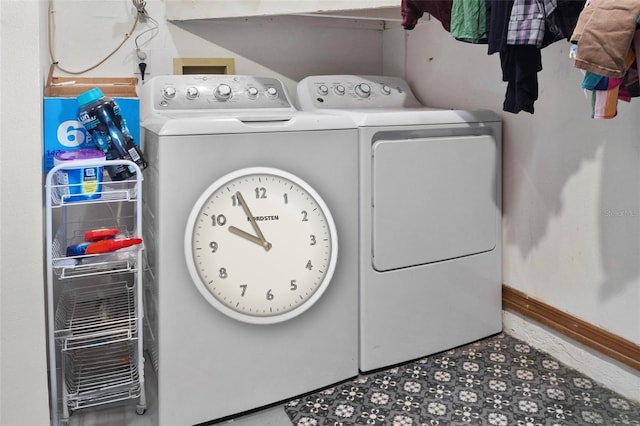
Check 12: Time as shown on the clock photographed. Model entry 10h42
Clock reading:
9h56
